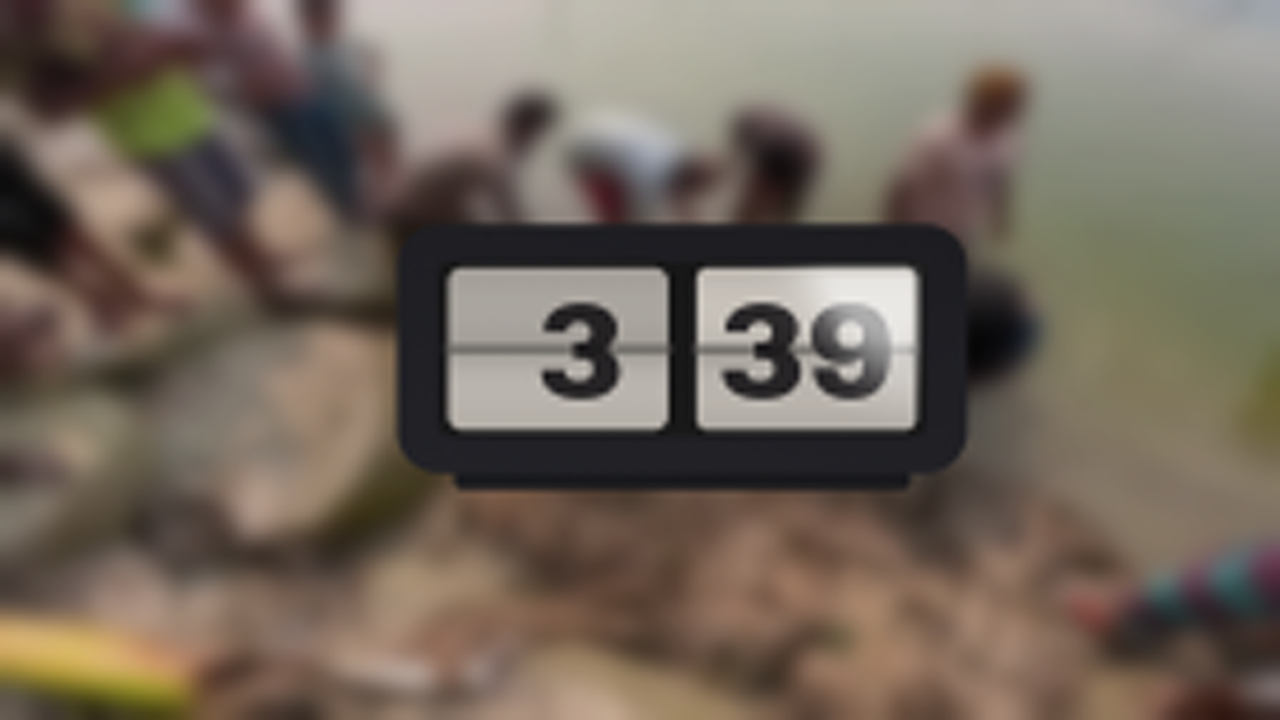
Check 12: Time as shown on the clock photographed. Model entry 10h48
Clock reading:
3h39
